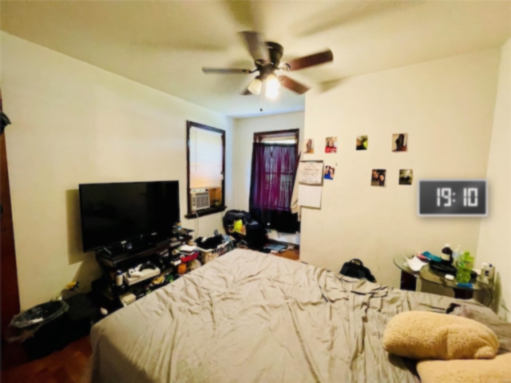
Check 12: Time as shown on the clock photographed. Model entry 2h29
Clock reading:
19h10
